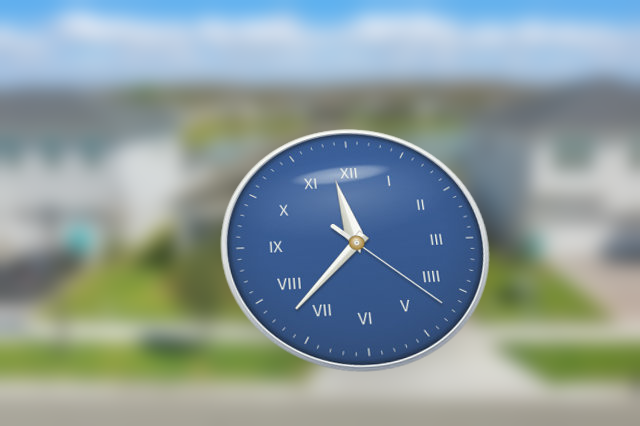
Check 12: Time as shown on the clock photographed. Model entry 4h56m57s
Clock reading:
11h37m22s
